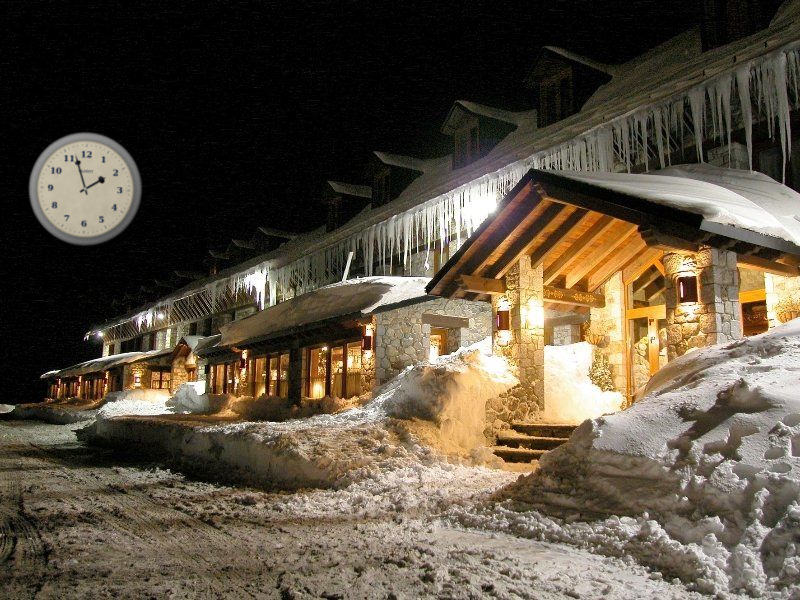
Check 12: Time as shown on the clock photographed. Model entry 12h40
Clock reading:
1h57
